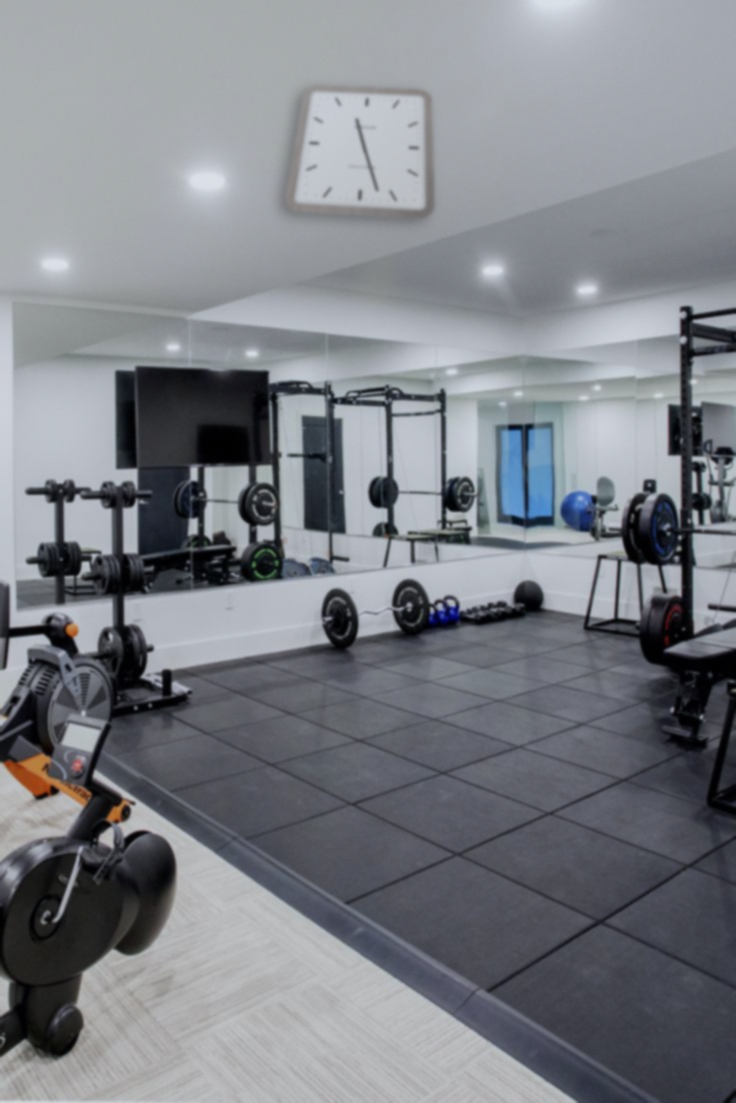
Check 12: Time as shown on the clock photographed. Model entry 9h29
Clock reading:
11h27
